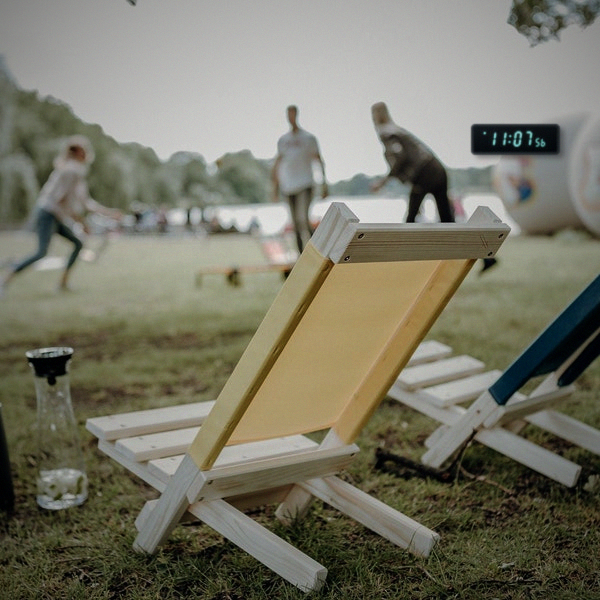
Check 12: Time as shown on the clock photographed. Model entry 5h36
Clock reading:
11h07
